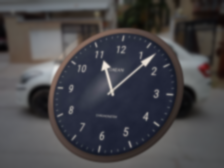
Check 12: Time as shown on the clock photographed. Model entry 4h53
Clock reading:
11h07
